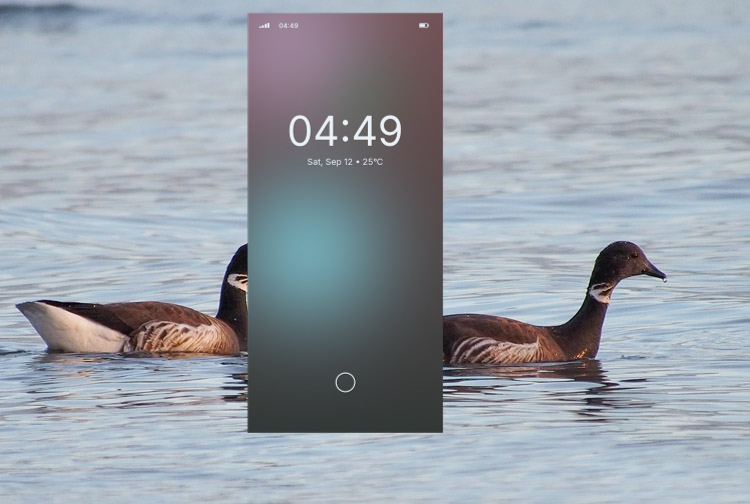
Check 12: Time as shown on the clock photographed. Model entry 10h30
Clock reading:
4h49
